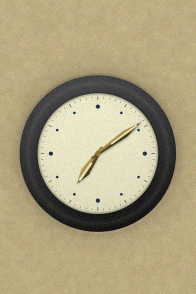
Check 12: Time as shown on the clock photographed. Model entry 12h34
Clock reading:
7h09
